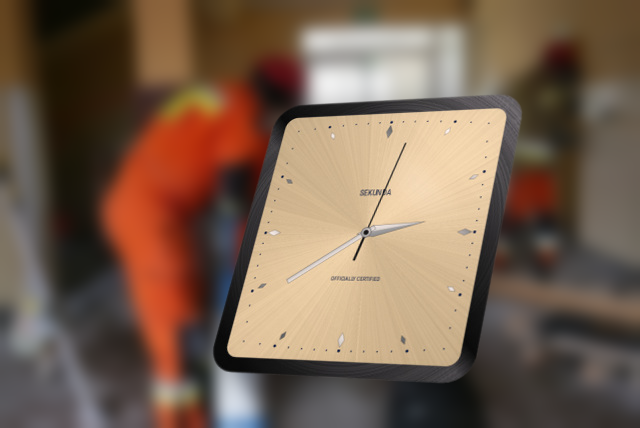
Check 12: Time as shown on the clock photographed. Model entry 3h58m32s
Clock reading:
2h39m02s
